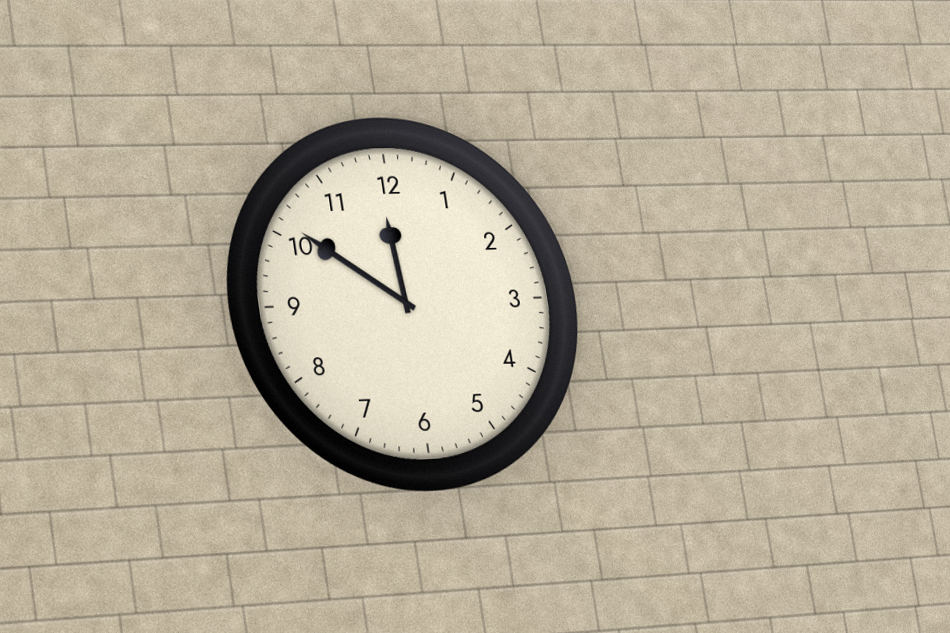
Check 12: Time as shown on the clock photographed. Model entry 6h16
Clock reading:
11h51
